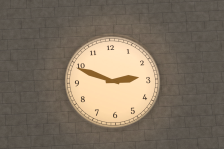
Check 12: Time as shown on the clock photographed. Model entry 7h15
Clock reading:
2h49
